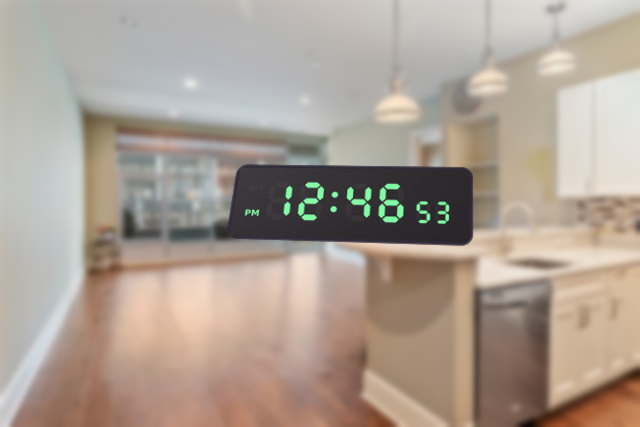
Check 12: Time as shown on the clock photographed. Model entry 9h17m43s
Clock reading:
12h46m53s
